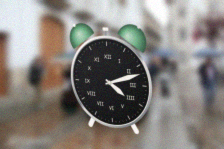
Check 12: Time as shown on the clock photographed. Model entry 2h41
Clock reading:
4h12
